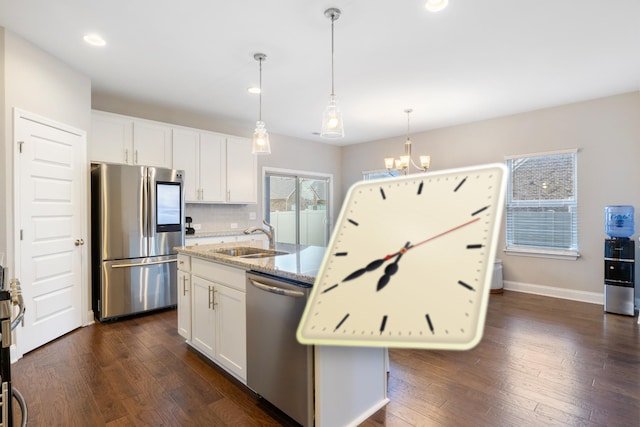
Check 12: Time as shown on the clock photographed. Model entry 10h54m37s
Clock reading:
6h40m11s
